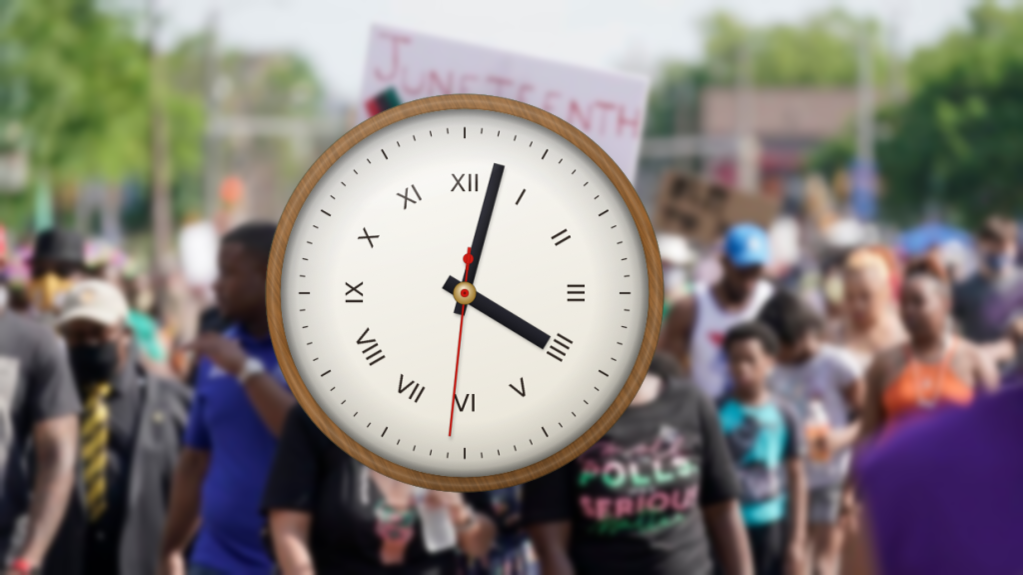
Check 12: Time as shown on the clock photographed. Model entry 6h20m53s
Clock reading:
4h02m31s
